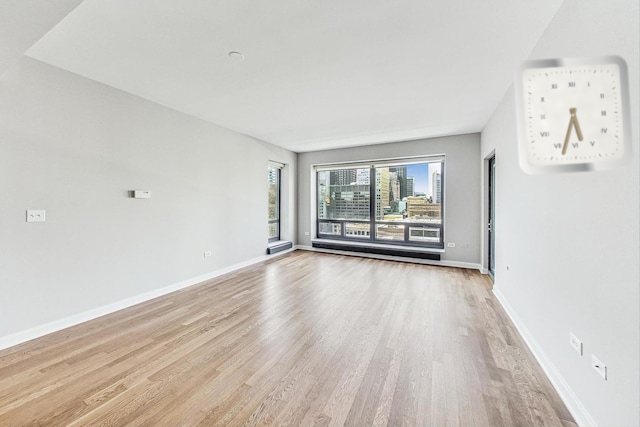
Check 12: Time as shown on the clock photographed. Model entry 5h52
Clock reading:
5h33
